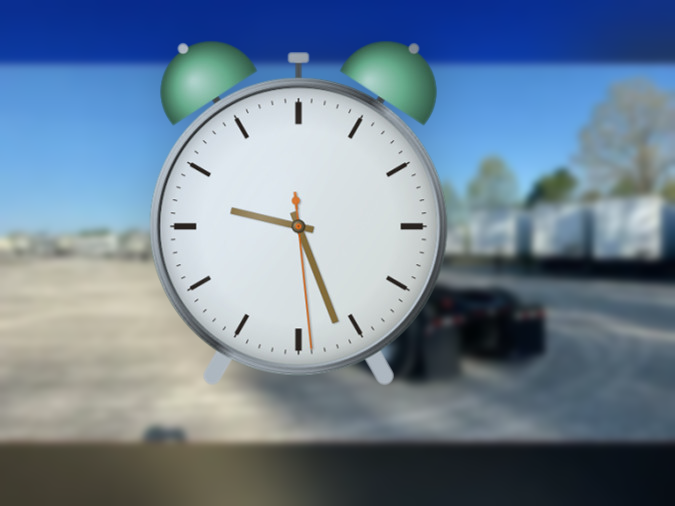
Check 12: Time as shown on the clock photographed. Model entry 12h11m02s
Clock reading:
9h26m29s
